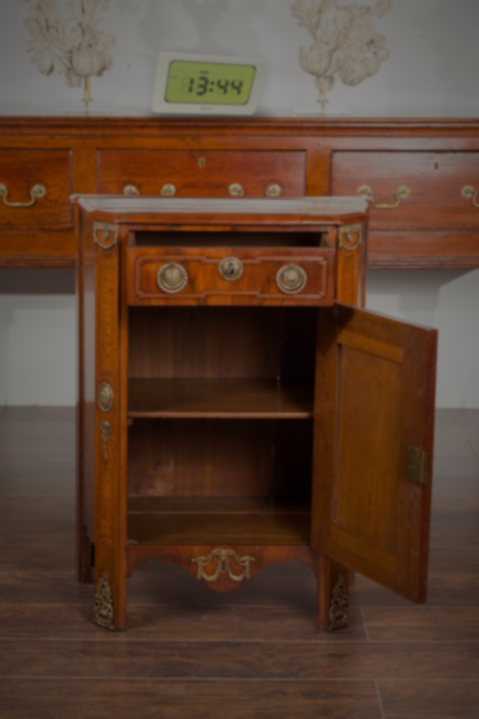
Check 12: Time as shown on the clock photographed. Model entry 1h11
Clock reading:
13h44
